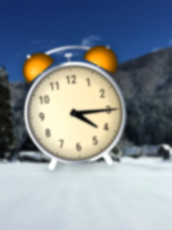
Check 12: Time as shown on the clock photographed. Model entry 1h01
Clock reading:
4h15
